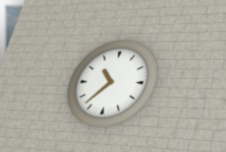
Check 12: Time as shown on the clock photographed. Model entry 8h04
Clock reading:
10h37
